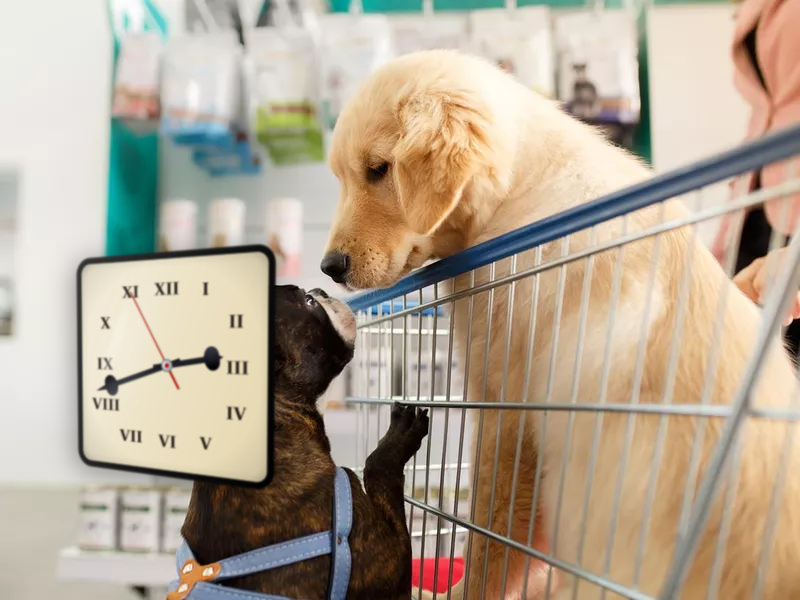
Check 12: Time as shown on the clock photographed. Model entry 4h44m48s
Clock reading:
2h41m55s
